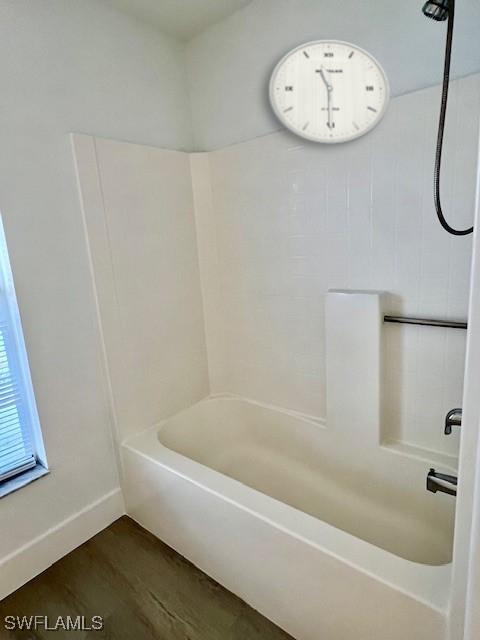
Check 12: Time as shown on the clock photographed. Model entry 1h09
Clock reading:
11h30
